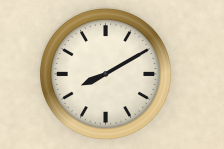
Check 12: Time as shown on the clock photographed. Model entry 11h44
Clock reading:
8h10
